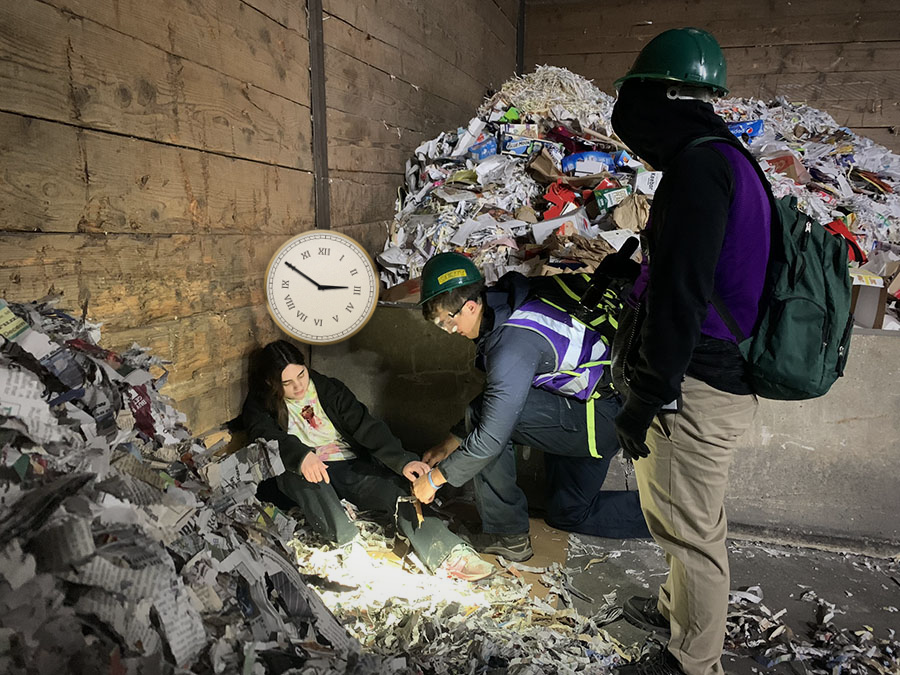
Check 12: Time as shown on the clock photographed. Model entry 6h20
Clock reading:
2h50
